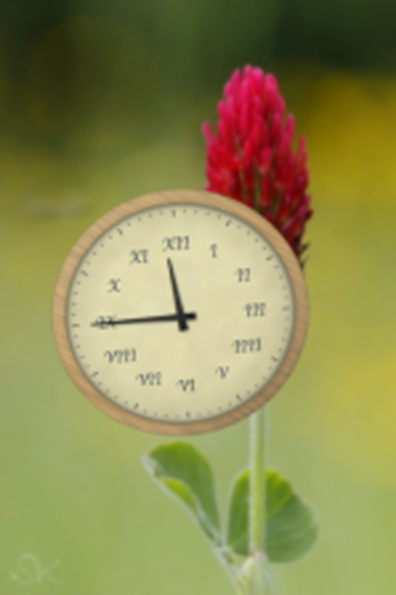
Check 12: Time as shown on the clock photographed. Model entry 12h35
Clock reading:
11h45
